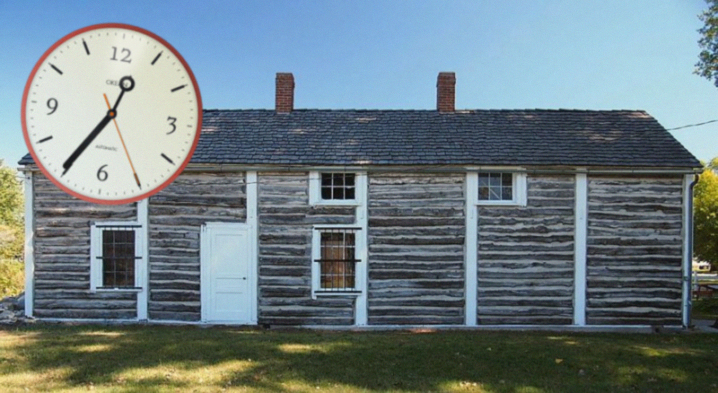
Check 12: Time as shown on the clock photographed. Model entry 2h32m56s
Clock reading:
12h35m25s
